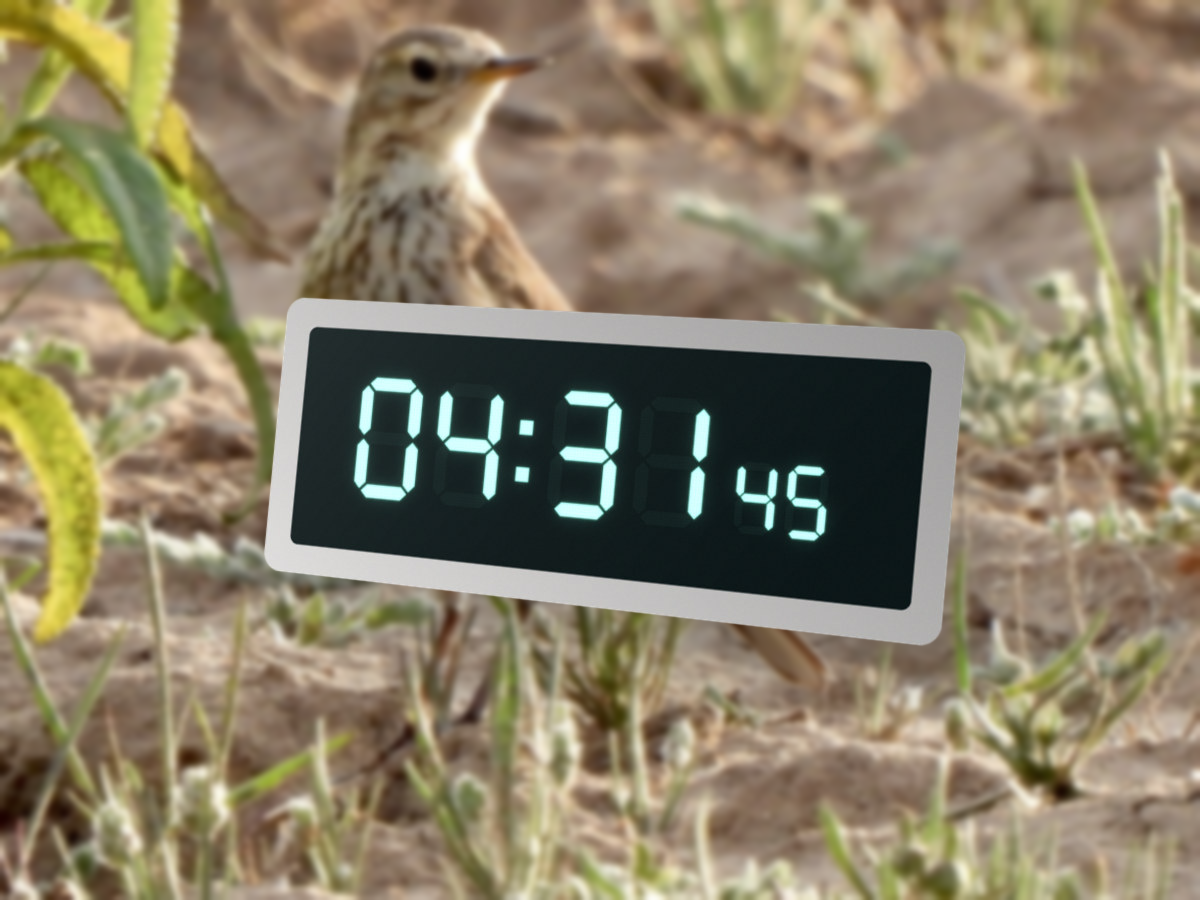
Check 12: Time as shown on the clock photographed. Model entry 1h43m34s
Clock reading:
4h31m45s
